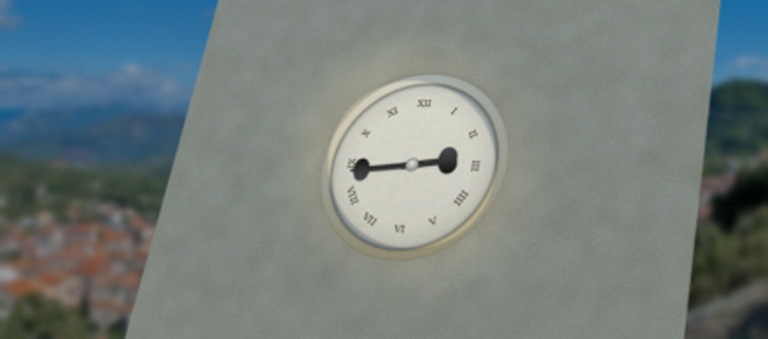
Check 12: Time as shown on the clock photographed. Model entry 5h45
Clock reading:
2h44
